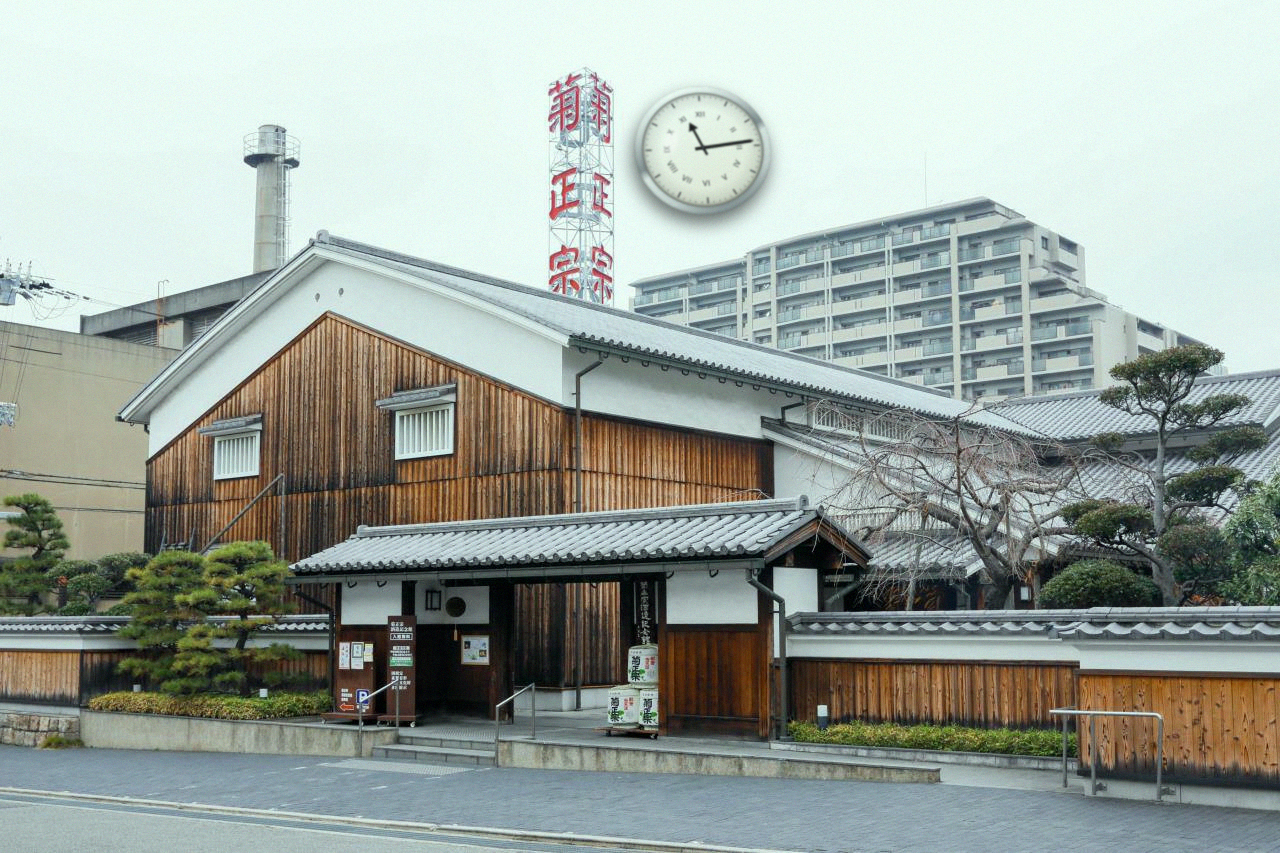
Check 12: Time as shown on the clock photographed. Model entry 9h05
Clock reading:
11h14
